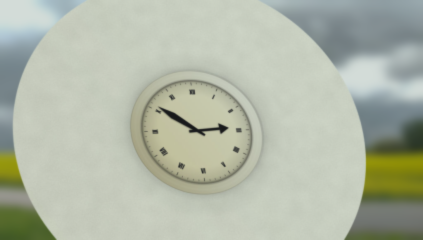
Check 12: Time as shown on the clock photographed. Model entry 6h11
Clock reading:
2h51
